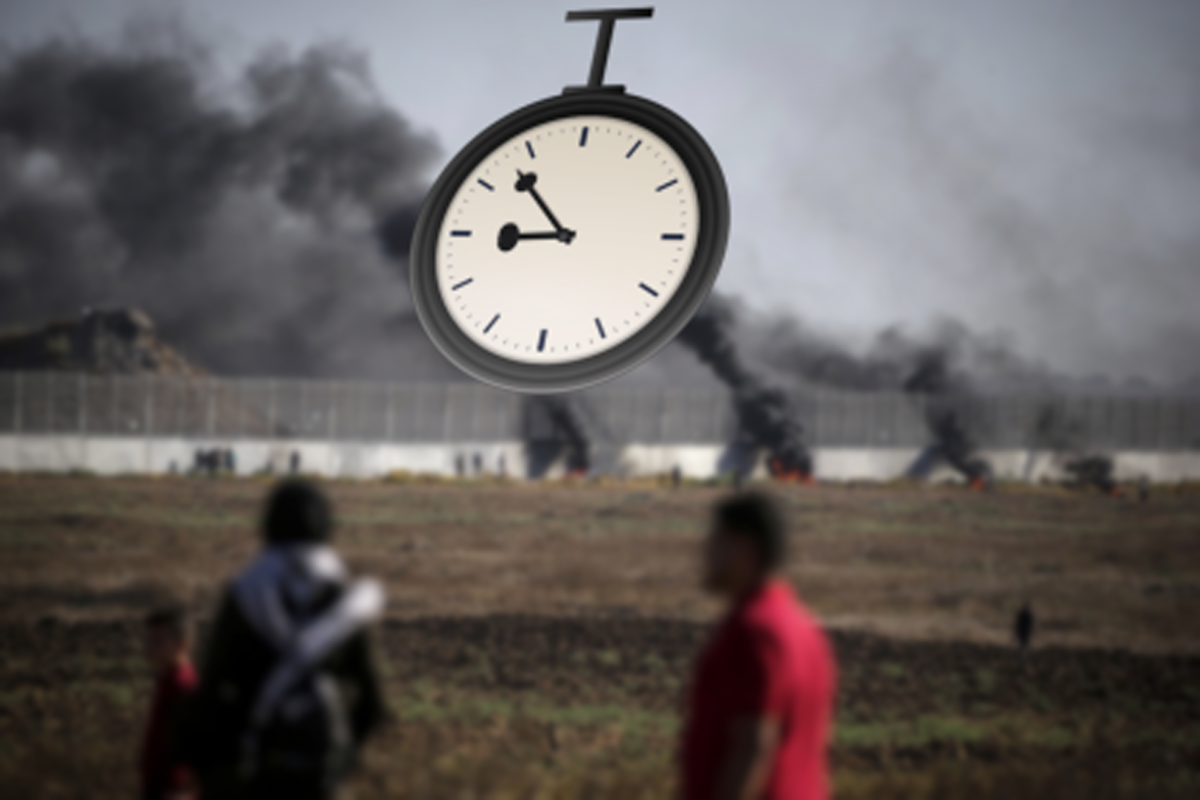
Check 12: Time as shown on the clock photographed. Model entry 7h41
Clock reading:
8h53
